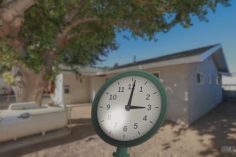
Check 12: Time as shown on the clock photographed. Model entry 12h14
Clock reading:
3h01
